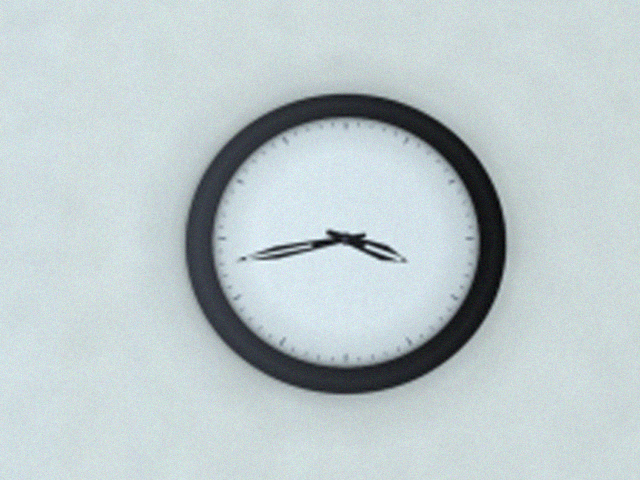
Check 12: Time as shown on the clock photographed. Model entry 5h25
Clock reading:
3h43
